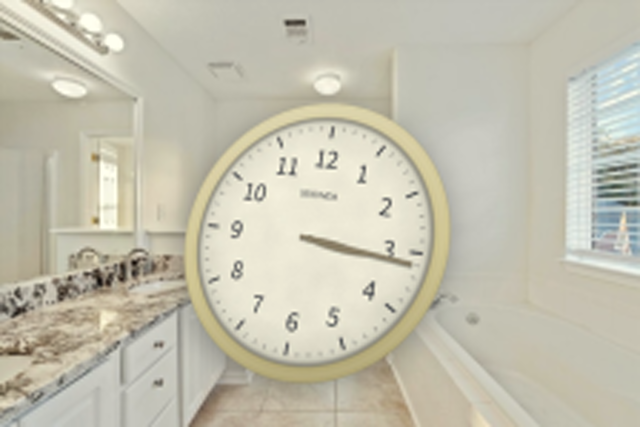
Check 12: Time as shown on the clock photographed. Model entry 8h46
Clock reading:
3h16
